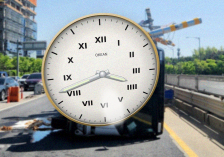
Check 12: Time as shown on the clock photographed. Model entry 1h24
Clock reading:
3h42
